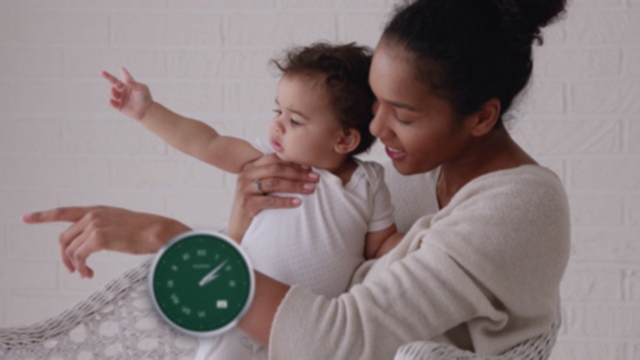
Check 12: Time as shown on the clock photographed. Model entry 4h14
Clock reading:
2h08
